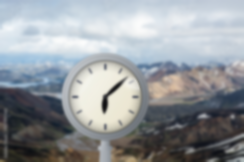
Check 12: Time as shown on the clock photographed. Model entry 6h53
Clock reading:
6h08
